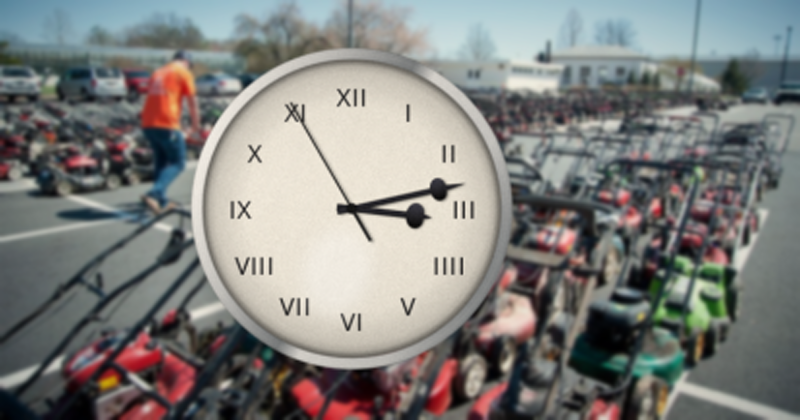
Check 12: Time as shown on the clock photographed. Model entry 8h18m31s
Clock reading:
3h12m55s
